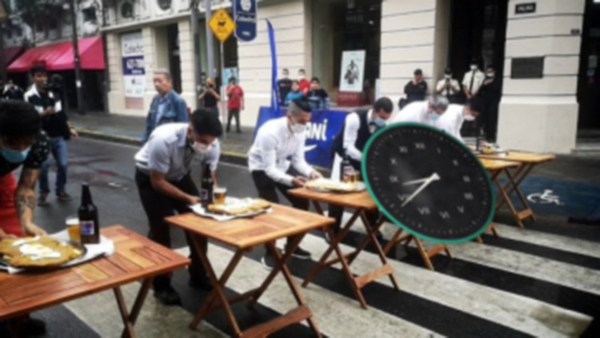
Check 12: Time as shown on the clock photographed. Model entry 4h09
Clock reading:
8h39
